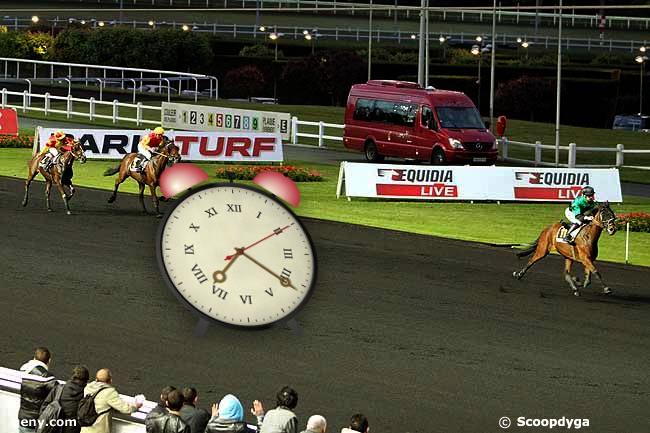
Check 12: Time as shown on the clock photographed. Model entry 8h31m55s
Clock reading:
7h21m10s
